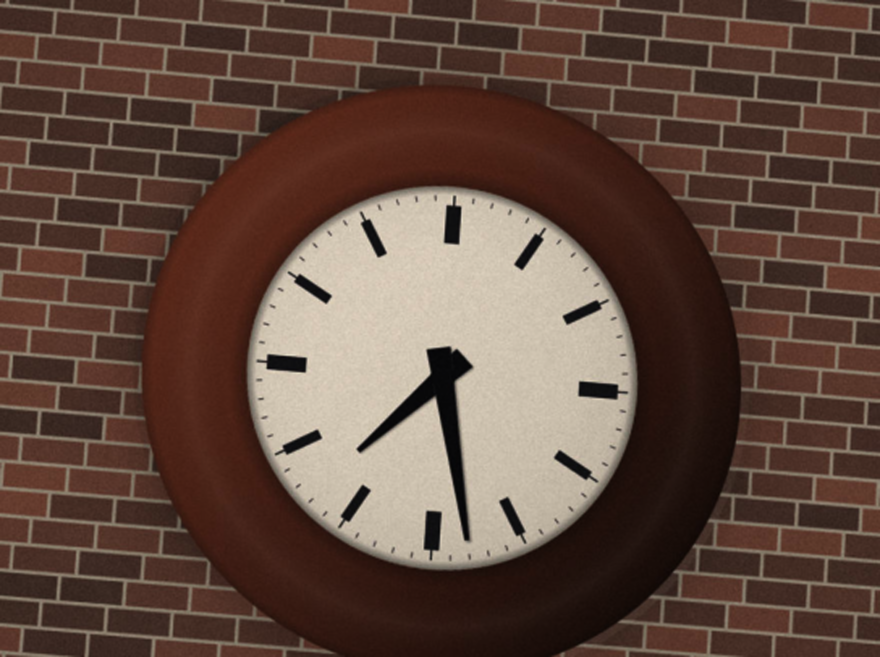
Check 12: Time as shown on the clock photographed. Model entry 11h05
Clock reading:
7h28
